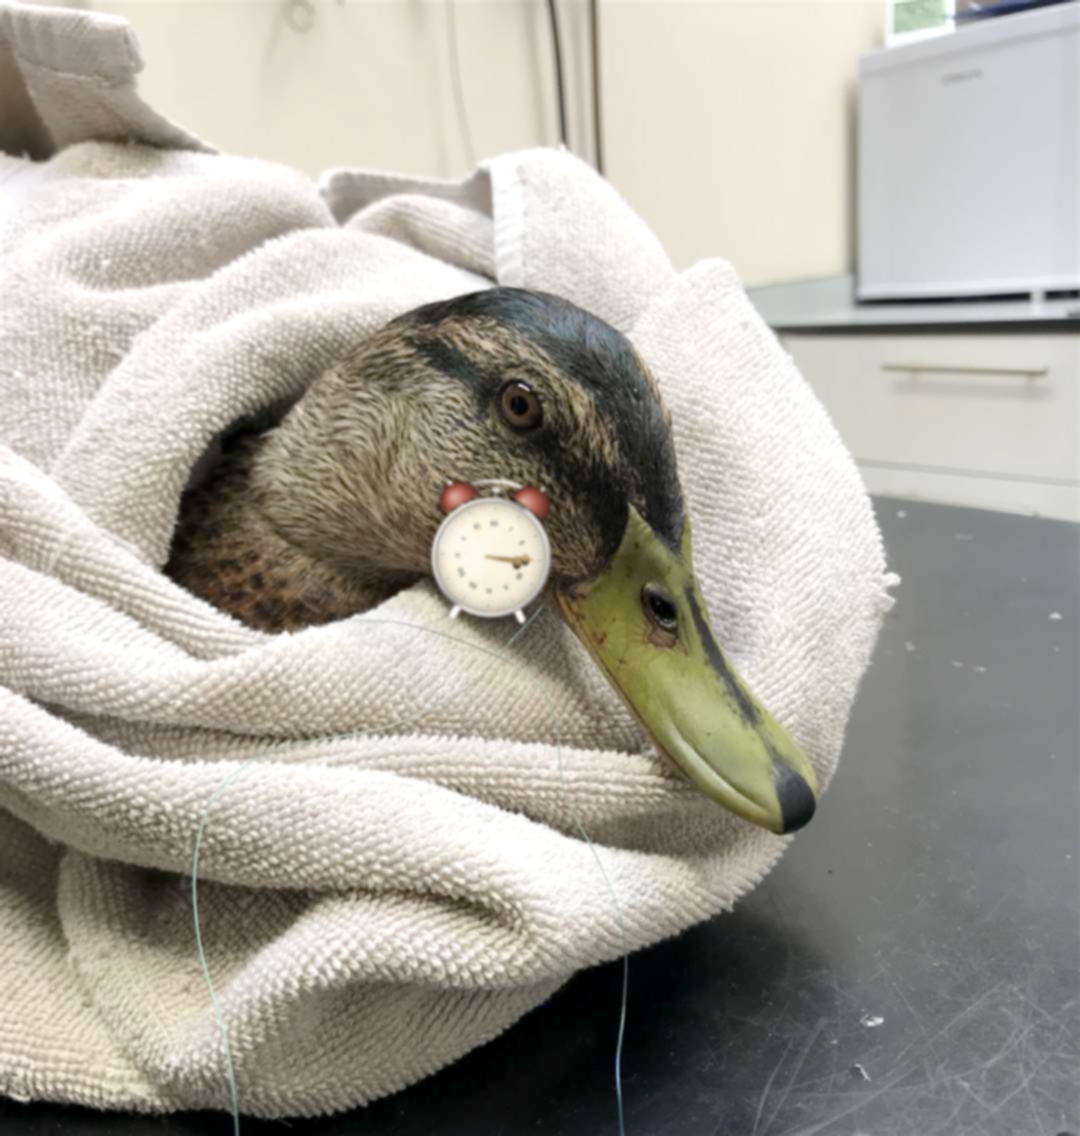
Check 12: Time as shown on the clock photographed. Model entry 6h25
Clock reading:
3h15
